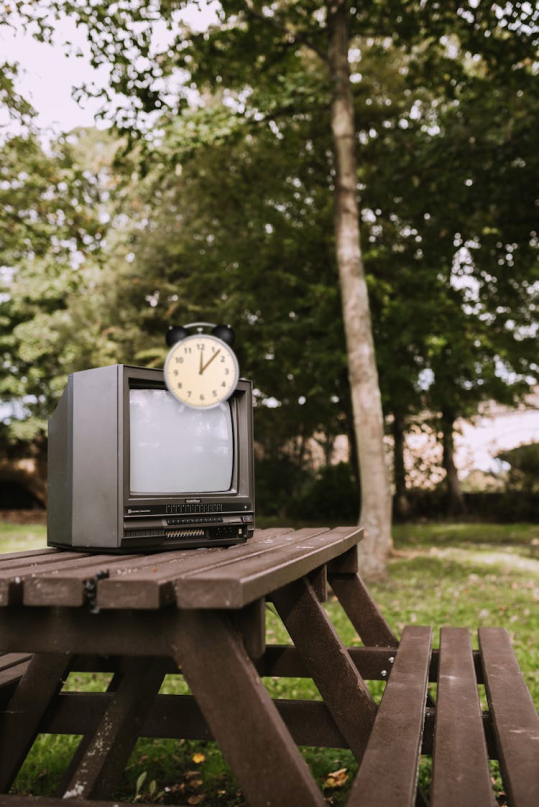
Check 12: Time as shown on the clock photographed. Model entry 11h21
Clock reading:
12h07
